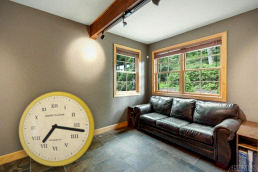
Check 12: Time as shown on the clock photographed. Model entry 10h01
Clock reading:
7h17
